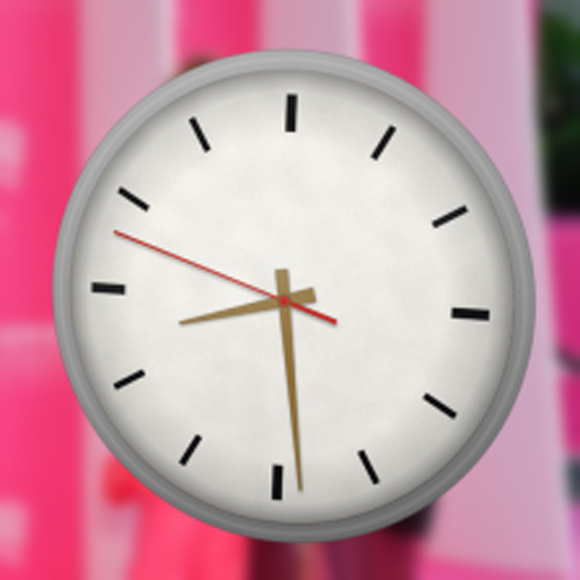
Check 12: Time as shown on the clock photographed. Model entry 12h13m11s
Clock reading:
8h28m48s
